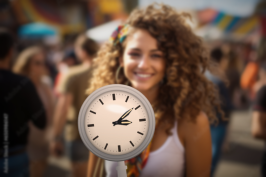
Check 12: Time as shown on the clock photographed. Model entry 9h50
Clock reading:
3h09
